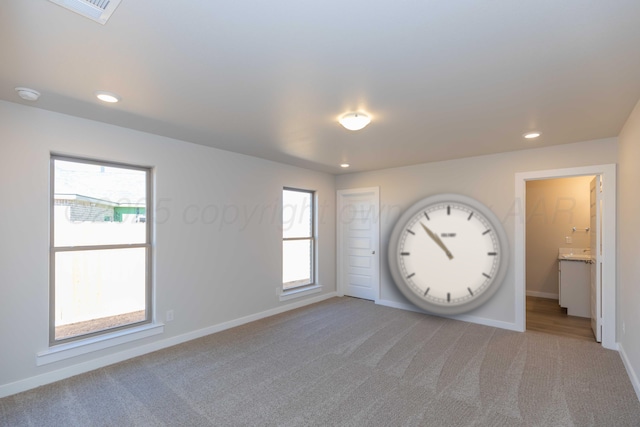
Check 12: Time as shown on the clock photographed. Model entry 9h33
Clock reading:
10h53
